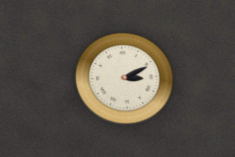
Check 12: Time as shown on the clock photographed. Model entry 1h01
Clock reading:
3h11
